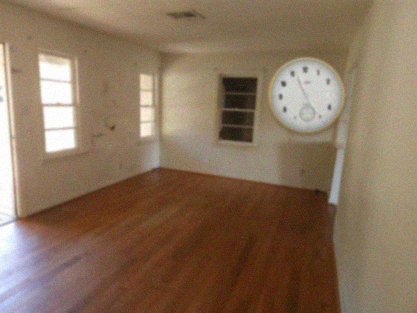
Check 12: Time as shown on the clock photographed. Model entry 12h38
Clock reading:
4h57
